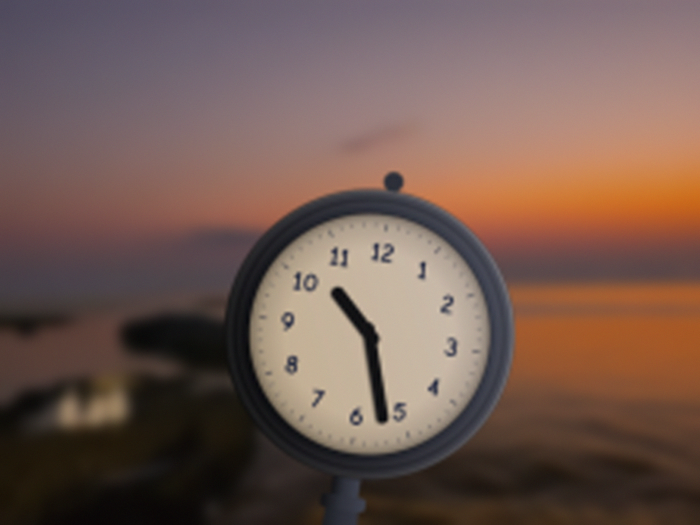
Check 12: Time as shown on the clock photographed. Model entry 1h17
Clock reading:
10h27
